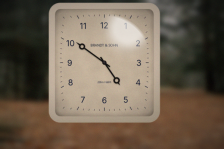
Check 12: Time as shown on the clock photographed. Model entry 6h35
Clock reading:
4h51
